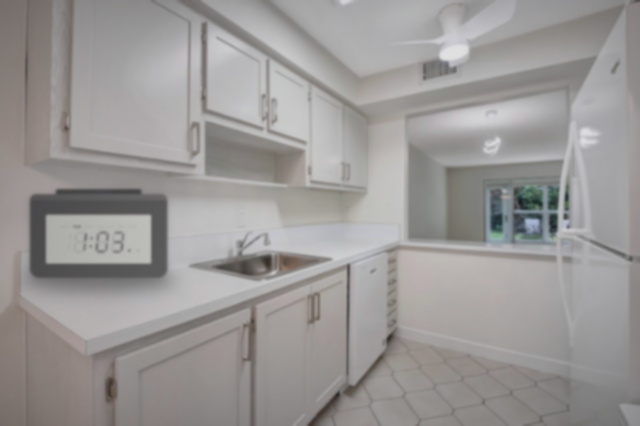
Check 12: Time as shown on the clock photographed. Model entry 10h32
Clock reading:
1h03
